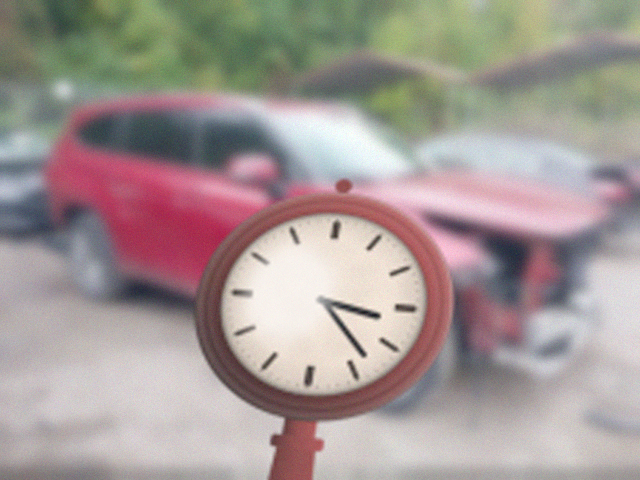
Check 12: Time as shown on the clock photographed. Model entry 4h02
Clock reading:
3h23
